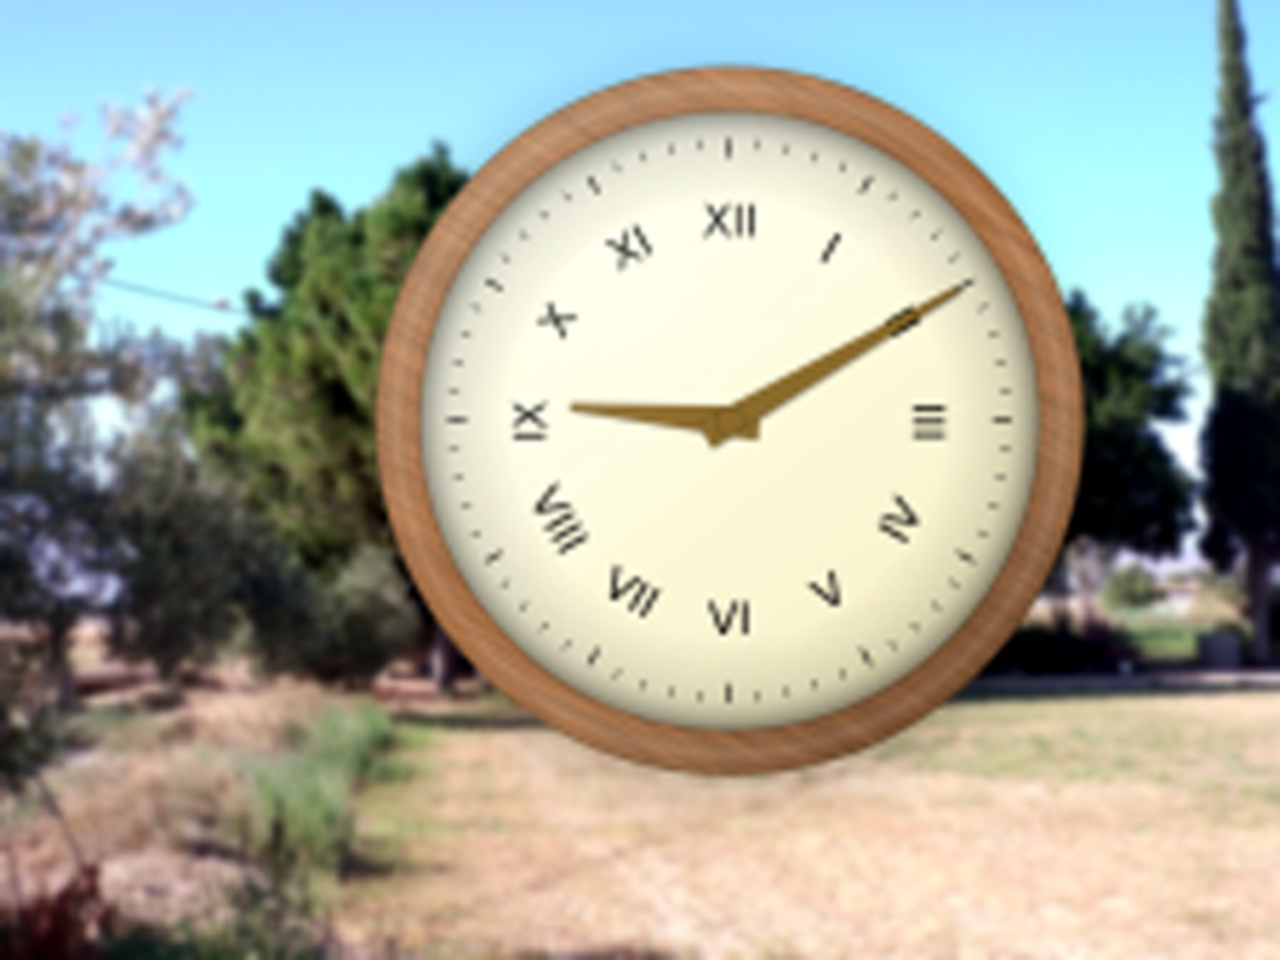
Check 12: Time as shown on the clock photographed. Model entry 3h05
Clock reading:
9h10
